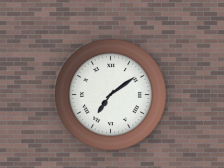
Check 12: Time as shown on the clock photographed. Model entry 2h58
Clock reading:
7h09
